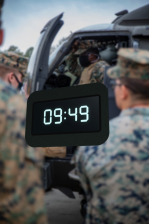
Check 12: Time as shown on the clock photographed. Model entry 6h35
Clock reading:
9h49
